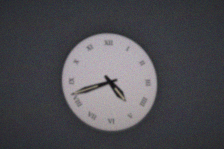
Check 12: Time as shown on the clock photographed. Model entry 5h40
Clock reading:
4h42
